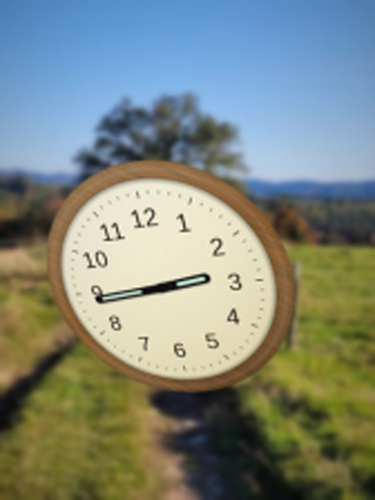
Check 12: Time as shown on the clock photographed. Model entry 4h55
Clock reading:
2h44
